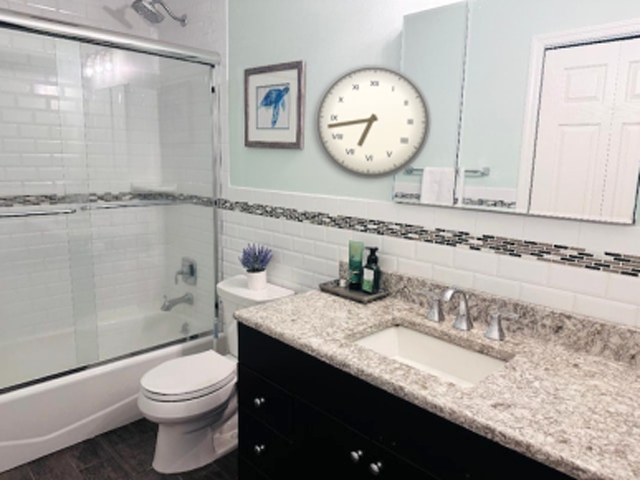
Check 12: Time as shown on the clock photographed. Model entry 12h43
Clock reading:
6h43
